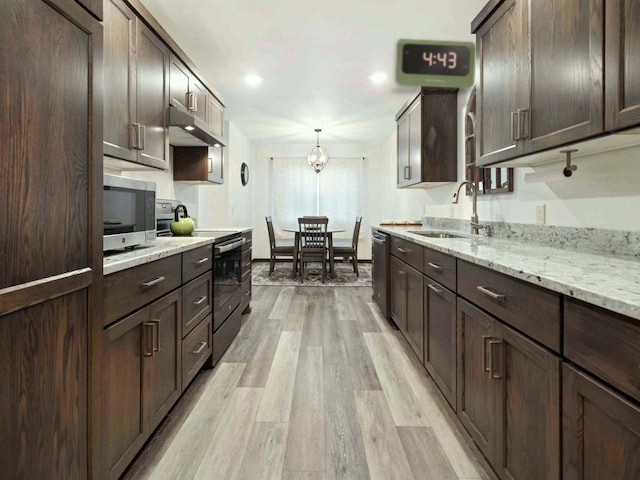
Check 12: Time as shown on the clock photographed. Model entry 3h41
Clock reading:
4h43
